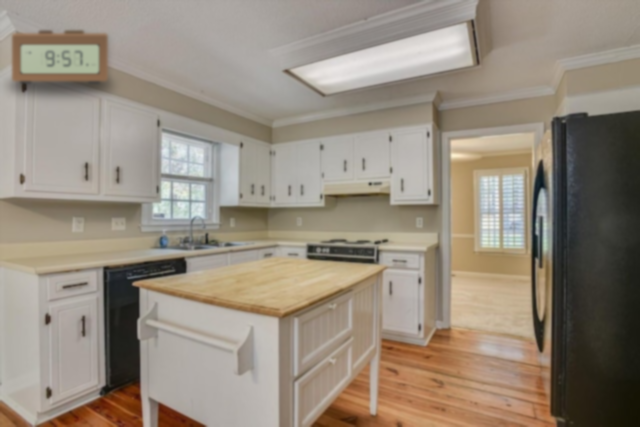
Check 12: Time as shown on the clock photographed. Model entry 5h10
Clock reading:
9h57
